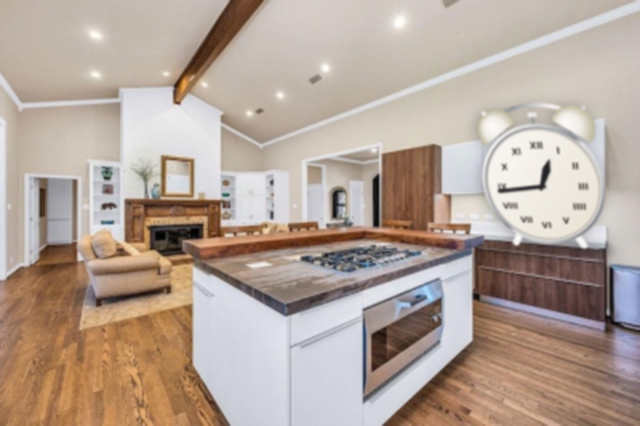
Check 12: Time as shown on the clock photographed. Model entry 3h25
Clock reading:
12h44
